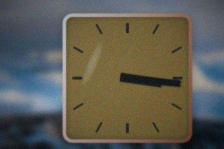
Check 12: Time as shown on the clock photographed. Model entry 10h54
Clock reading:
3h16
